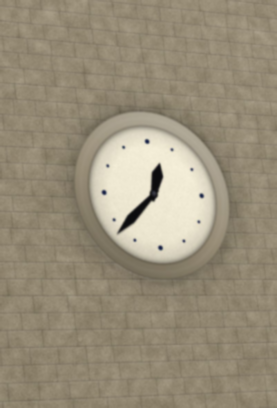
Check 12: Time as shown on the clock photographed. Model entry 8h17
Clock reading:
12h38
